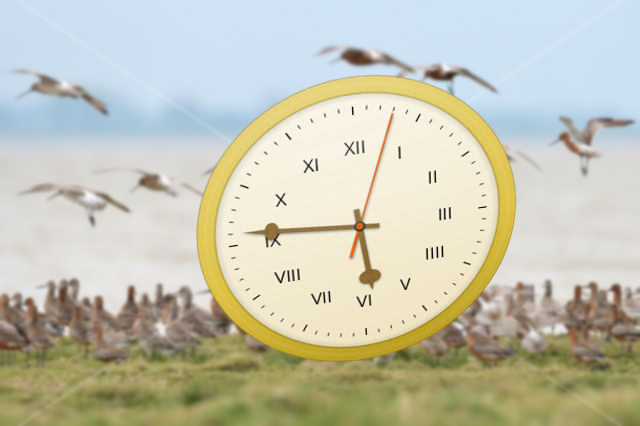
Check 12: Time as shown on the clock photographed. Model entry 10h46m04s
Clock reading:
5h46m03s
